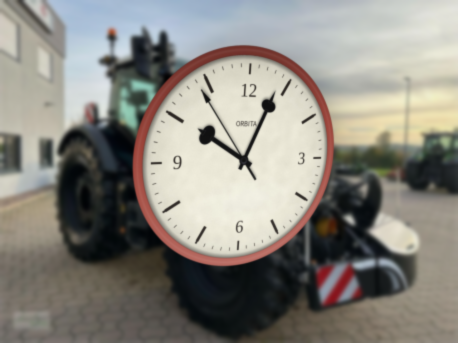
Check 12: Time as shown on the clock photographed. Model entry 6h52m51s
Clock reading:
10h03m54s
